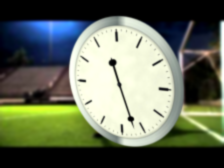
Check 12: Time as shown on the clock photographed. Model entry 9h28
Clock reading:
11h27
